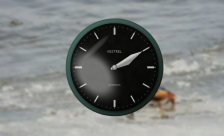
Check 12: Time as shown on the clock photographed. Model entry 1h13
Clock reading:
2h10
